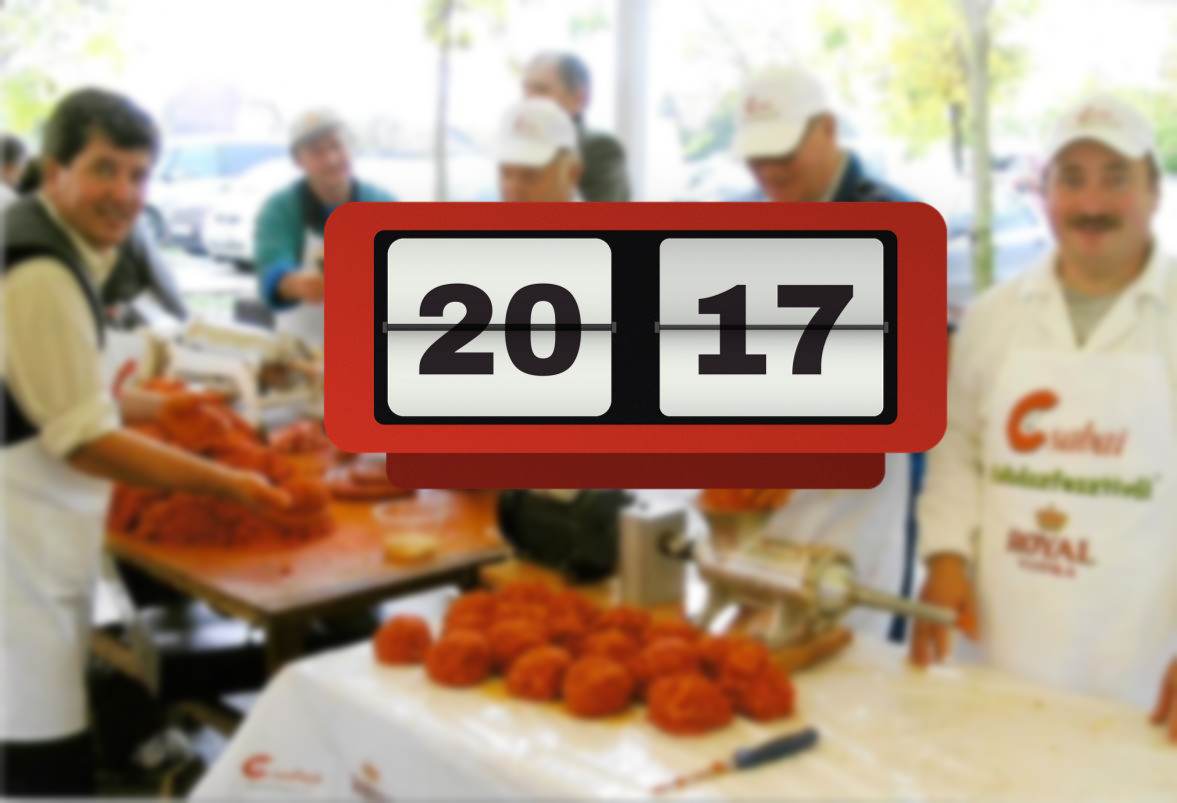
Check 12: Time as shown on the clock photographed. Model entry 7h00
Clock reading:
20h17
